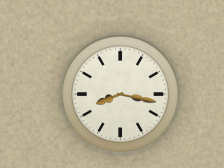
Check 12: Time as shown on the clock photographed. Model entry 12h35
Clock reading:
8h17
